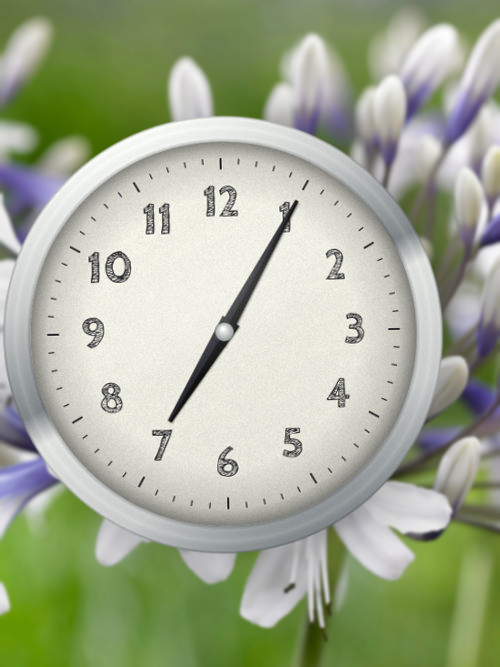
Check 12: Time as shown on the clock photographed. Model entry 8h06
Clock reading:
7h05
